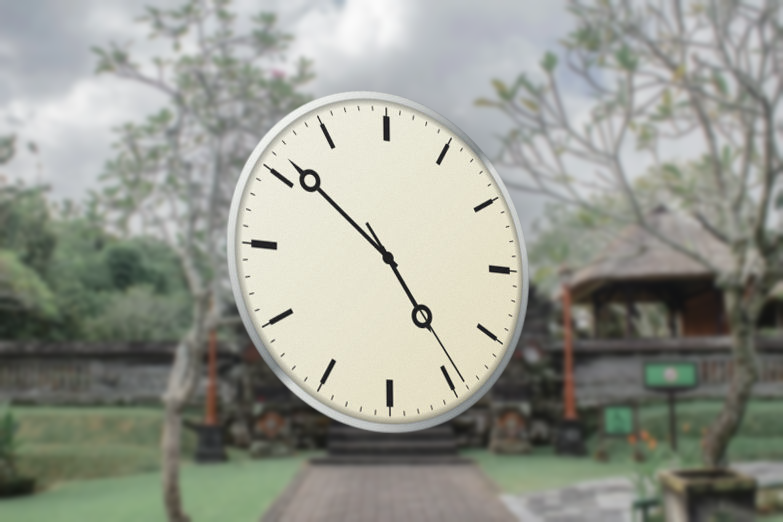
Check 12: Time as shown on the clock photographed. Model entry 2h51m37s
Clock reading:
4h51m24s
